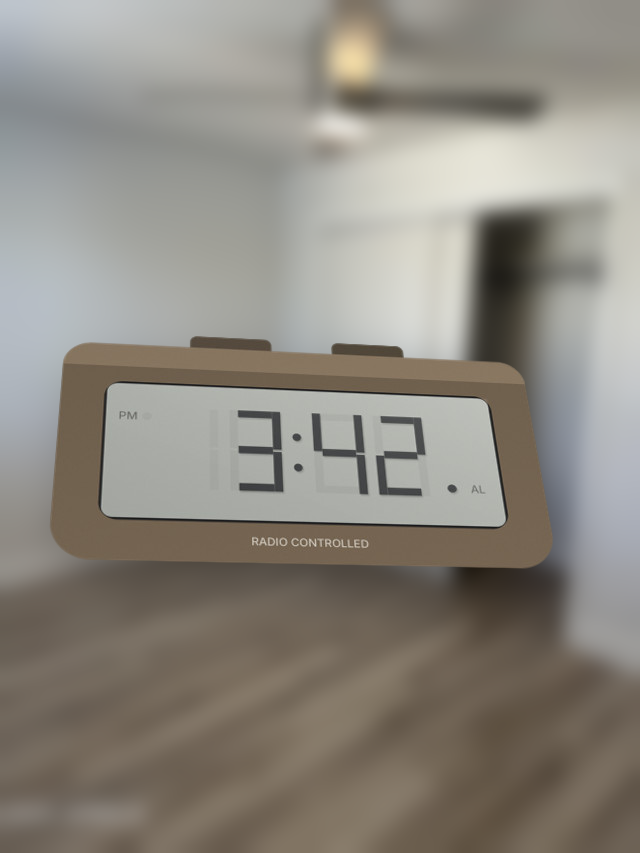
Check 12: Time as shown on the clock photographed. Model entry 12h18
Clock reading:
3h42
